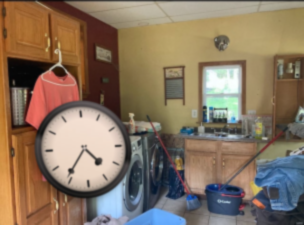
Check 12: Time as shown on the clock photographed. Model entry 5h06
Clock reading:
4h36
